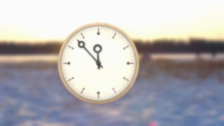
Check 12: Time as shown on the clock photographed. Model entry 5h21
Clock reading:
11h53
